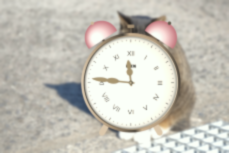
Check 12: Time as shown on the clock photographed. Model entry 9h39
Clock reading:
11h46
